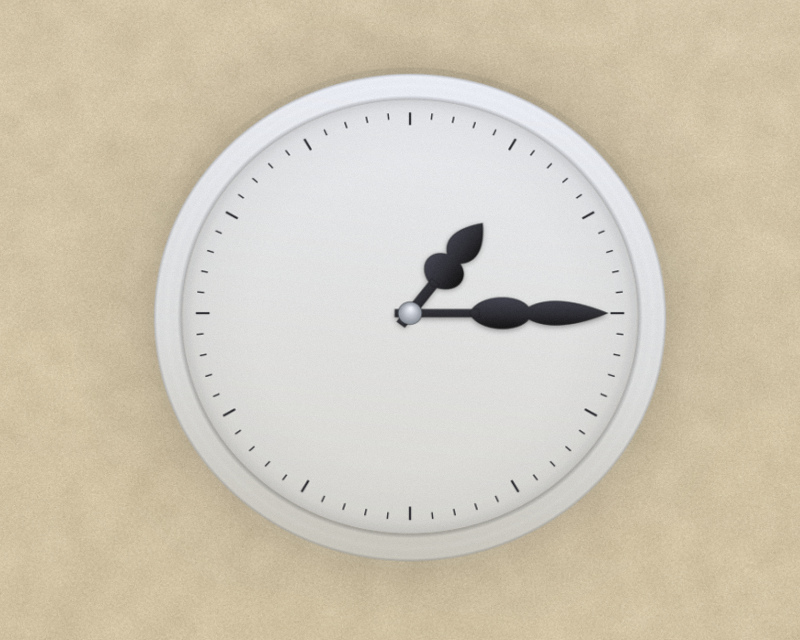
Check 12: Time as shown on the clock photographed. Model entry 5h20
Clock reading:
1h15
